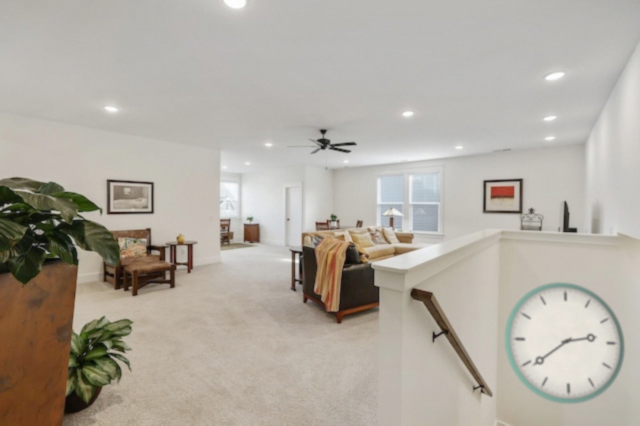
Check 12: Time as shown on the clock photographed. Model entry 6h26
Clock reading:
2h39
